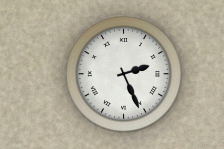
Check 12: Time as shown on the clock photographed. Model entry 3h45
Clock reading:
2h26
